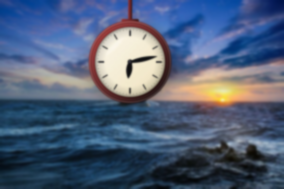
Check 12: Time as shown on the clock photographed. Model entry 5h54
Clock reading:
6h13
